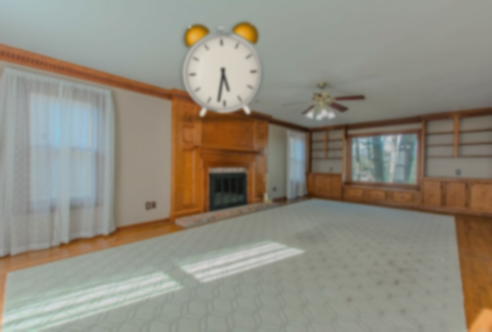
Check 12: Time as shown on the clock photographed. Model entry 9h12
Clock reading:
5h32
